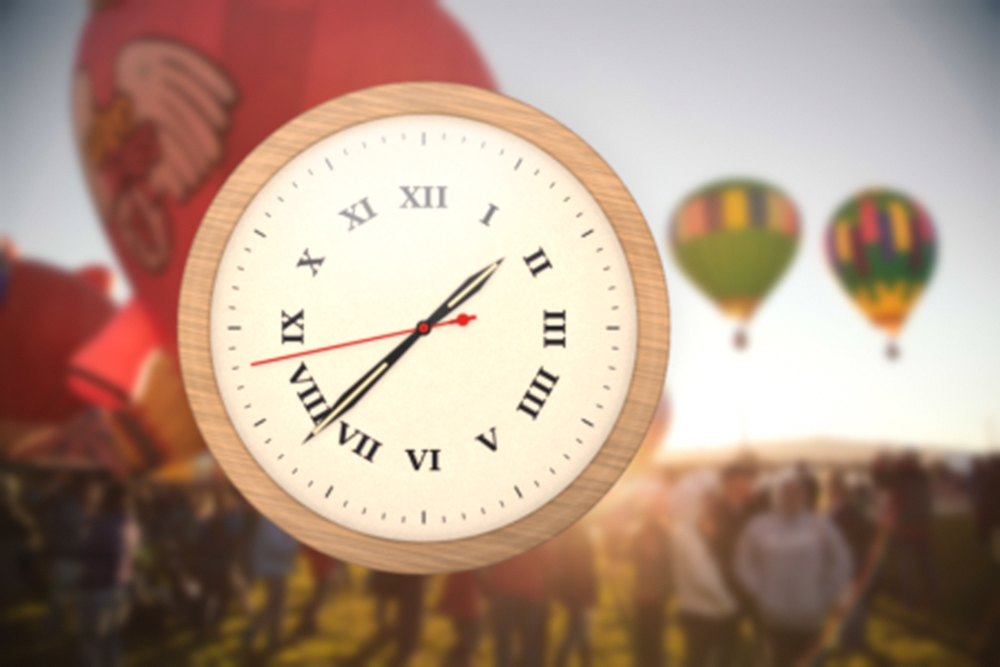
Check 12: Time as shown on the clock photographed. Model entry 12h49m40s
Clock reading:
1h37m43s
